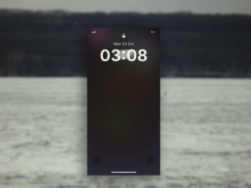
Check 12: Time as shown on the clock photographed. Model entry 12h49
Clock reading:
3h08
